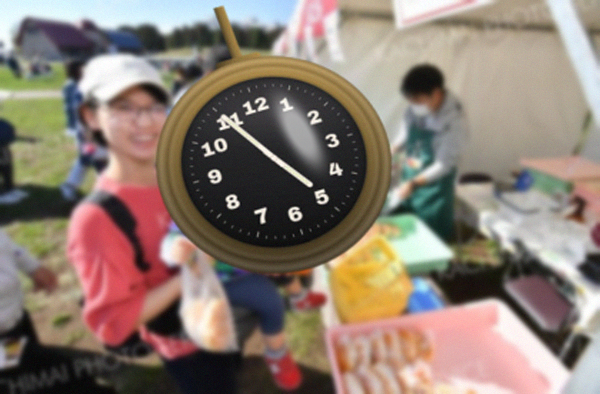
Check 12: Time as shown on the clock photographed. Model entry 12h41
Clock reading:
4h55
